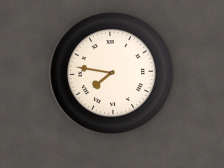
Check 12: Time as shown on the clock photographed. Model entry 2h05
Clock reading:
7h47
